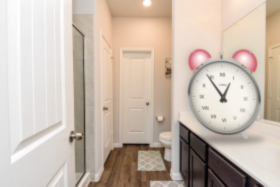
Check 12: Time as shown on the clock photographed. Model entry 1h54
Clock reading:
12h54
